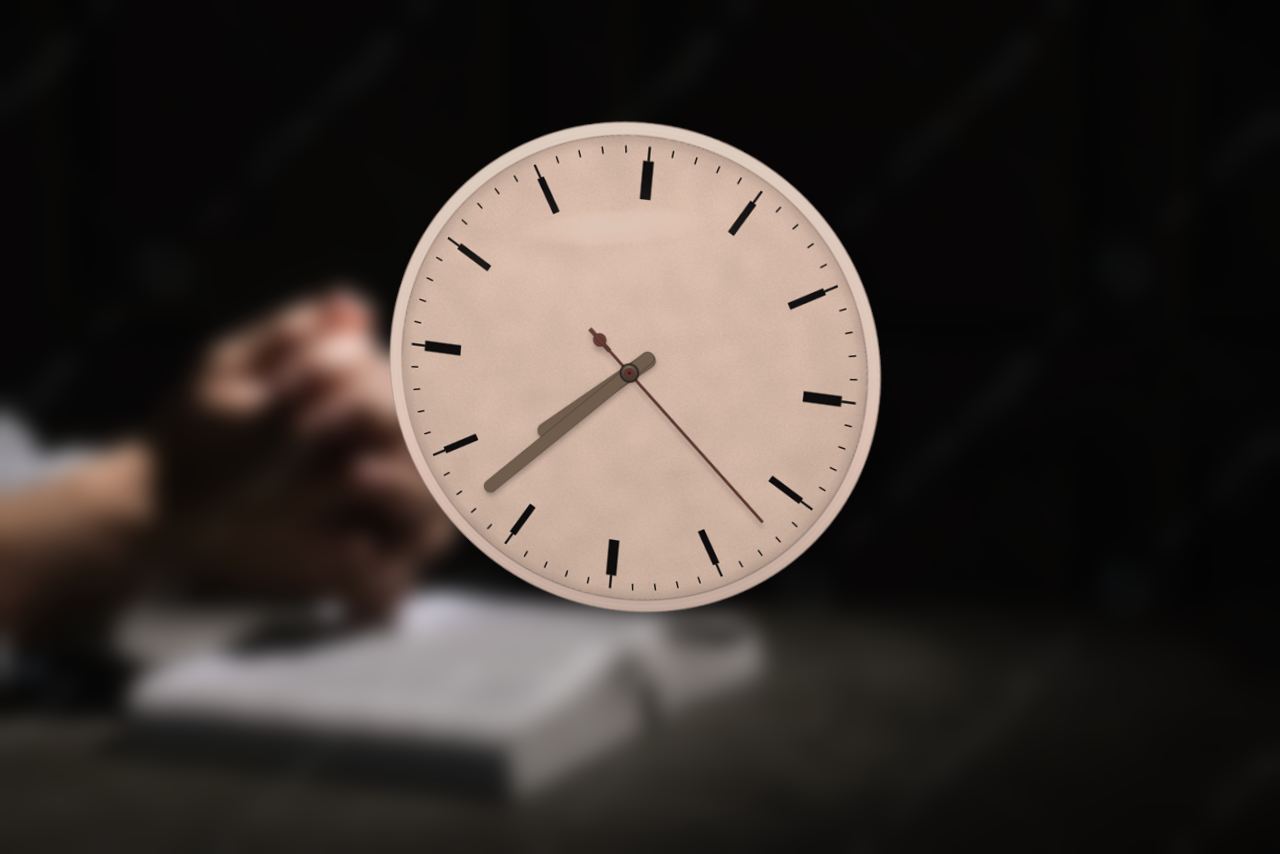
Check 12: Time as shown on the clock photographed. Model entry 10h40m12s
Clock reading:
7h37m22s
